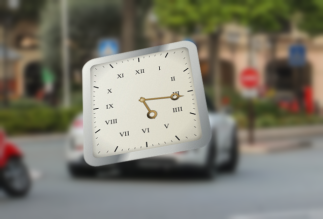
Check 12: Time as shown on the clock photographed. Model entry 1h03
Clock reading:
5h16
